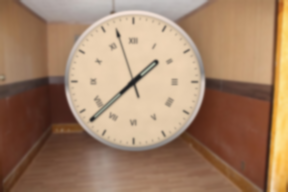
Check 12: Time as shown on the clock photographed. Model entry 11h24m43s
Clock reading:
1h37m57s
